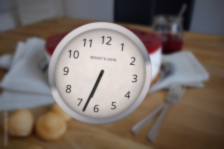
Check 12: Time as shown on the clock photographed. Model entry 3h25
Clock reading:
6h33
